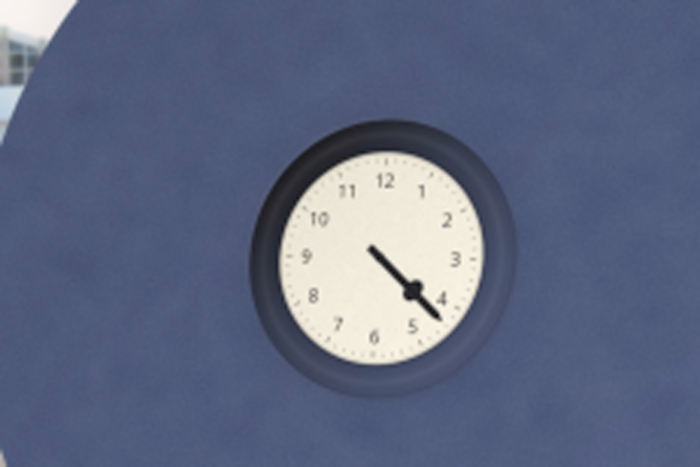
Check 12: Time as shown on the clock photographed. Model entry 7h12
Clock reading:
4h22
